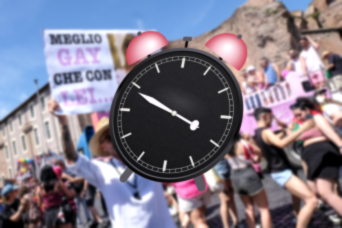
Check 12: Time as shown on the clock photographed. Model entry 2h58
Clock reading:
3h49
